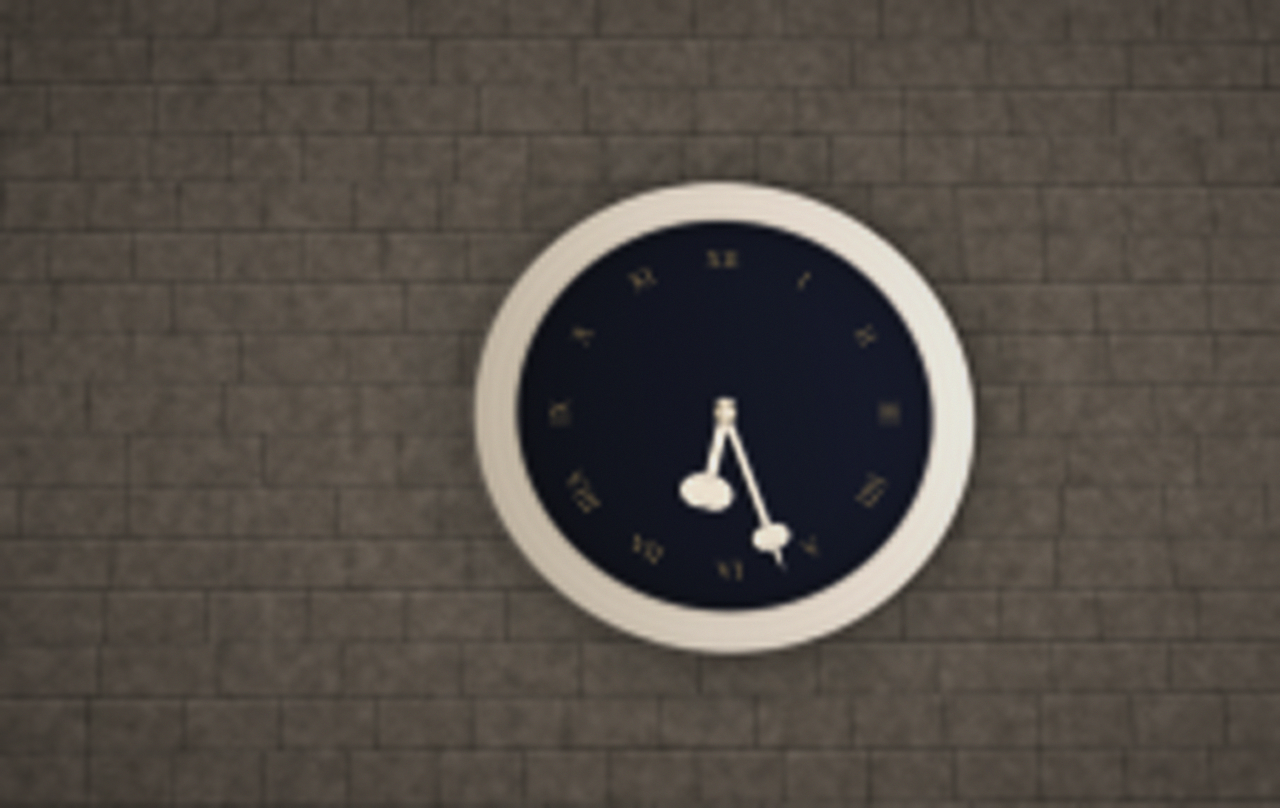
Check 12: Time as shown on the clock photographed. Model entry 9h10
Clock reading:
6h27
